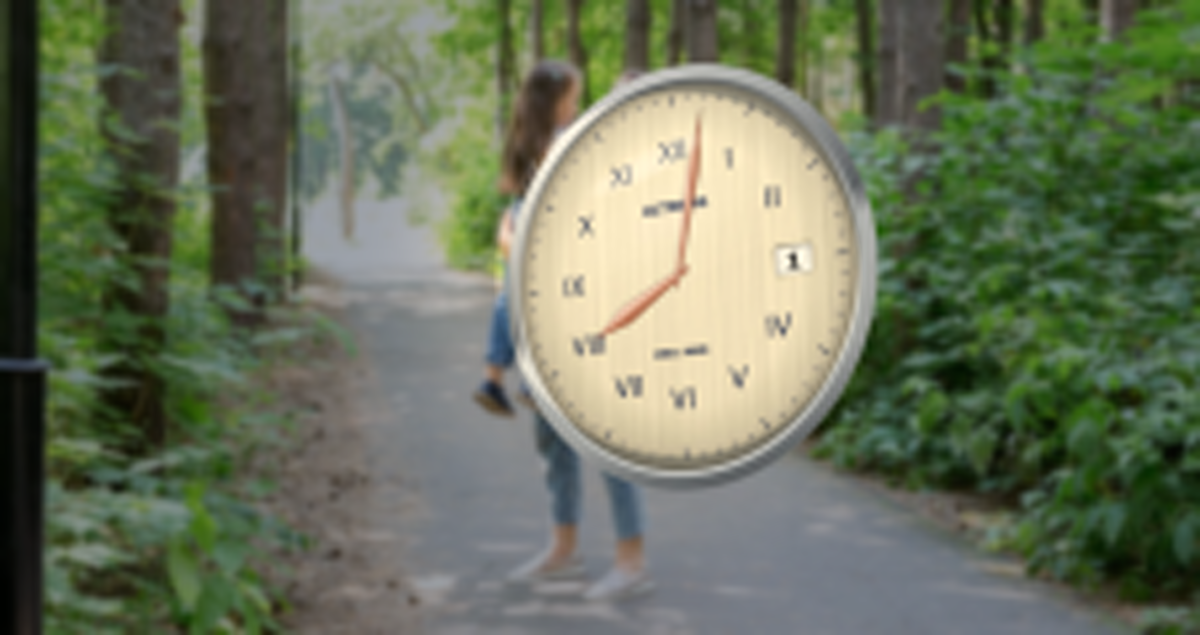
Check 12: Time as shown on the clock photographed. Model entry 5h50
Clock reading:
8h02
